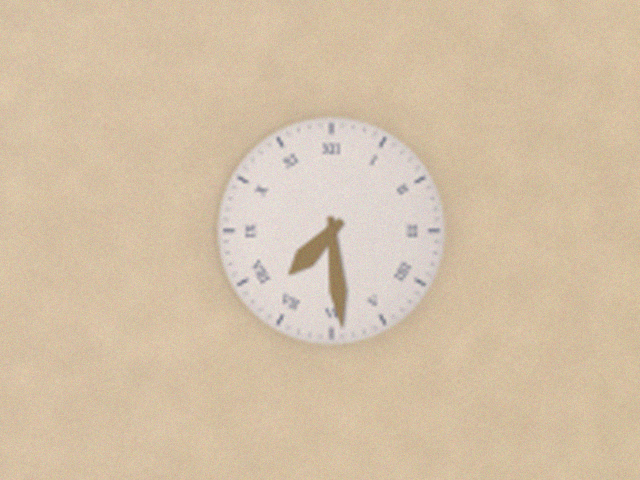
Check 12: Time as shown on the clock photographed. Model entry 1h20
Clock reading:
7h29
